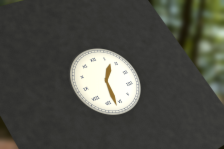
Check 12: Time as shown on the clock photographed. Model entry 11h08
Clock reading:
1h32
